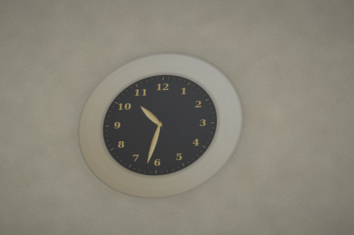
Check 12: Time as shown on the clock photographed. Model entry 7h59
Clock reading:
10h32
